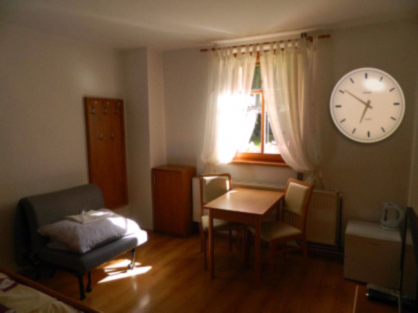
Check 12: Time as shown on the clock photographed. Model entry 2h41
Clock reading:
6h51
